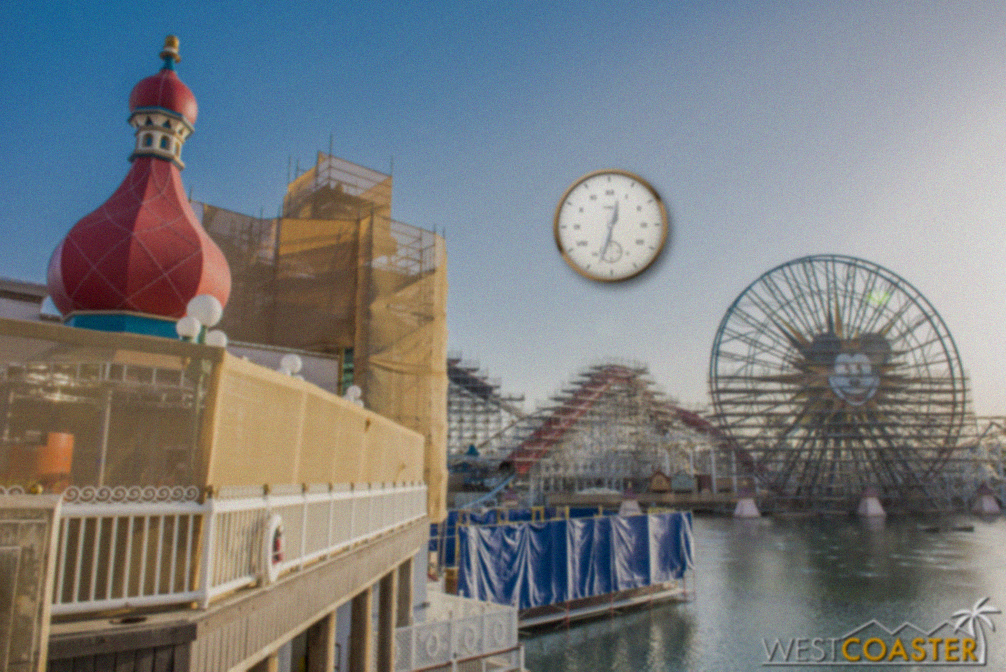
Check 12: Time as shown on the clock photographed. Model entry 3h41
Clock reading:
12h33
